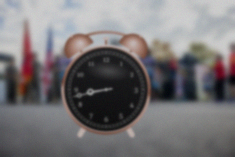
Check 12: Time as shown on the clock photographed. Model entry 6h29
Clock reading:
8h43
